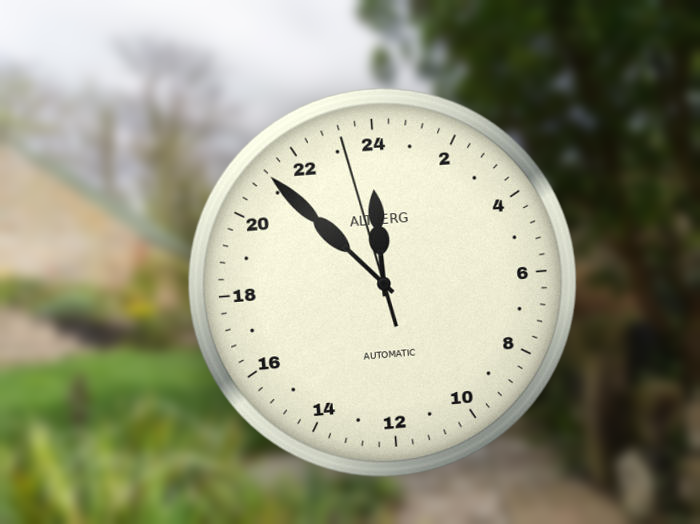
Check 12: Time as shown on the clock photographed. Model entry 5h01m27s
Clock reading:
23h52m58s
